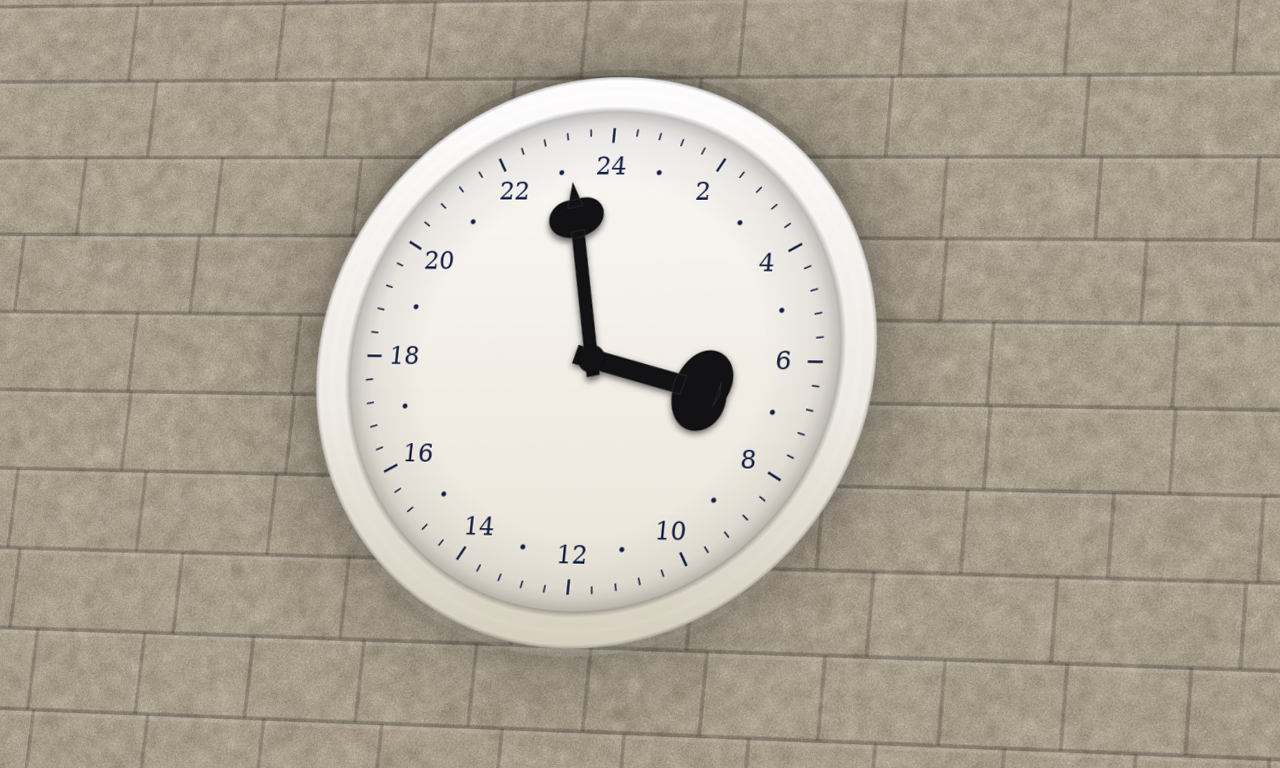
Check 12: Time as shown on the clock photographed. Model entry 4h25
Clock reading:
6h58
